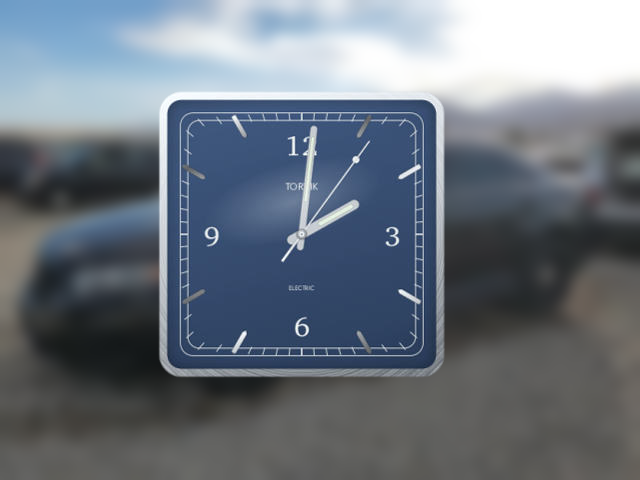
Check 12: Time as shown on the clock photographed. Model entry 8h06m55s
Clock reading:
2h01m06s
